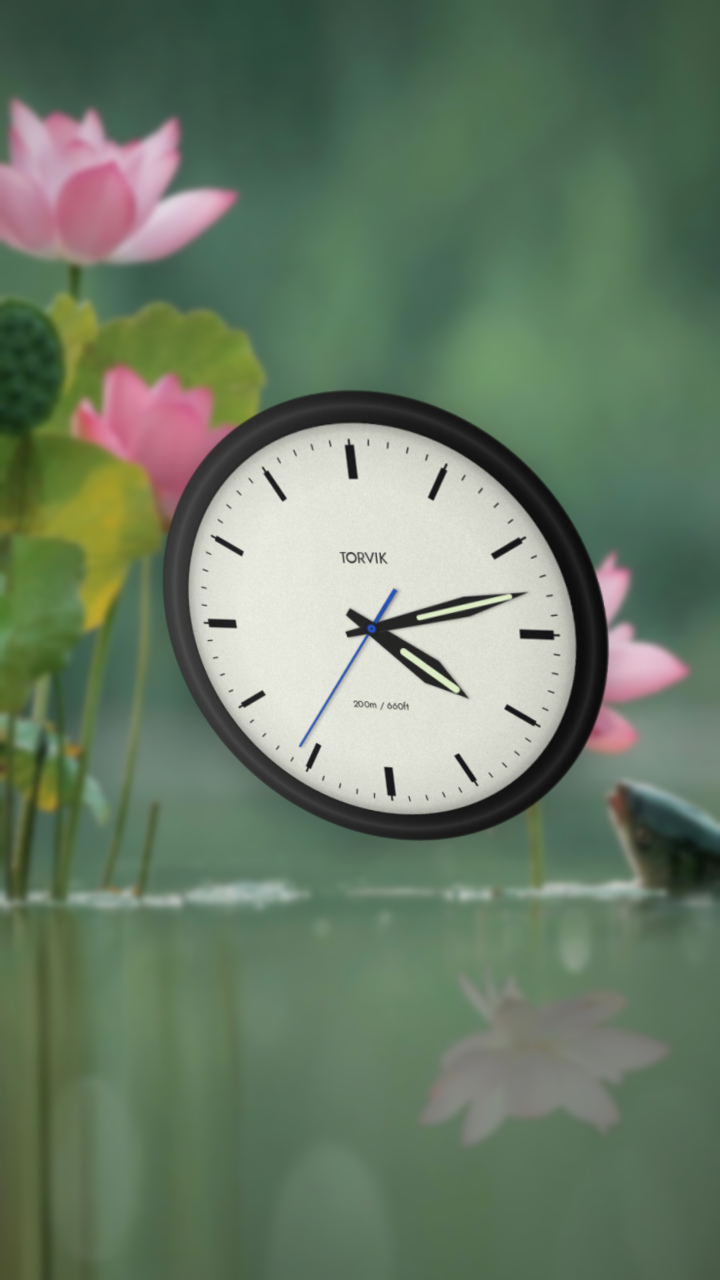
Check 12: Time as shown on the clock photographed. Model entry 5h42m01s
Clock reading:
4h12m36s
